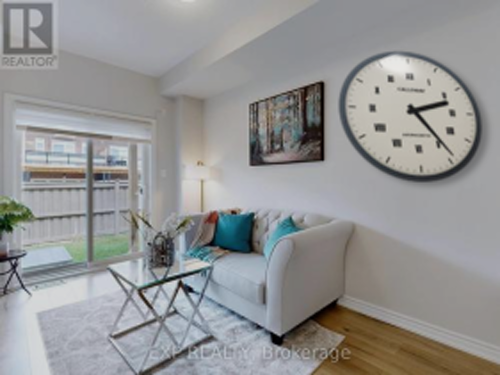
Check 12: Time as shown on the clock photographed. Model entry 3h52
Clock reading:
2h24
